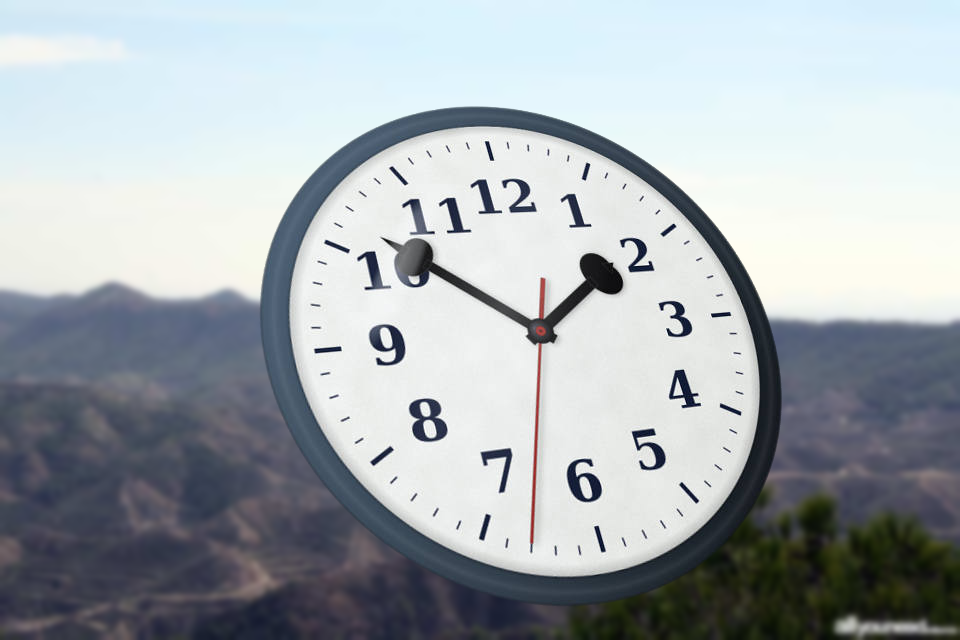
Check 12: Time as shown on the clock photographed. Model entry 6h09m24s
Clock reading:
1h51m33s
